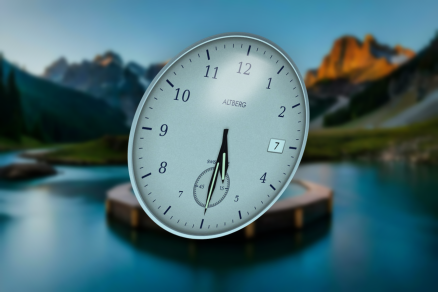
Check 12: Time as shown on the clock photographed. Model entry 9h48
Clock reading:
5h30
